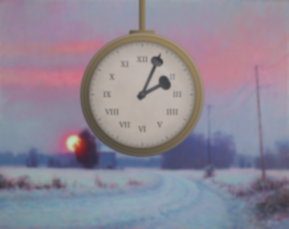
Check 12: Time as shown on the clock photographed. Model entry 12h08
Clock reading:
2h04
